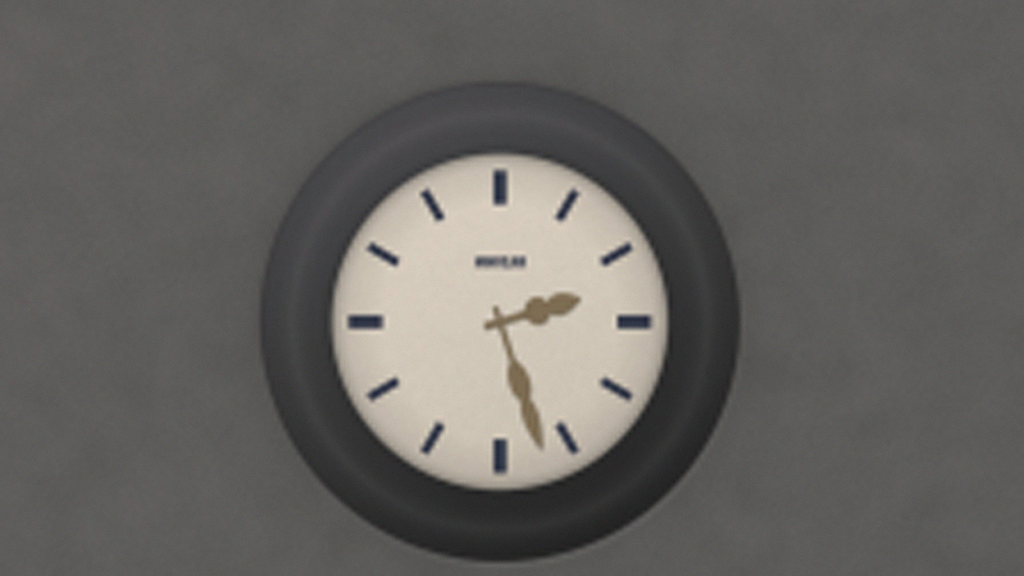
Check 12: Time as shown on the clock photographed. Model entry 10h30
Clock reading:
2h27
